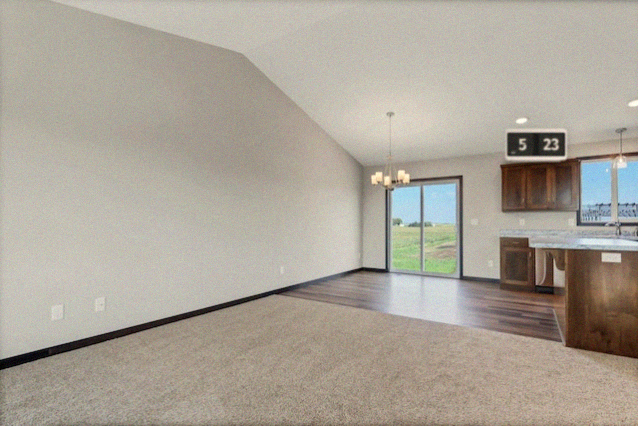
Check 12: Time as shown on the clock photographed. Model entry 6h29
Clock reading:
5h23
